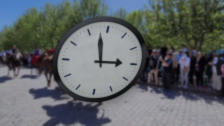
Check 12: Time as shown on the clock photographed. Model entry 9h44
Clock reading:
2h58
